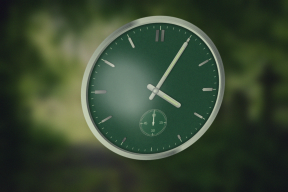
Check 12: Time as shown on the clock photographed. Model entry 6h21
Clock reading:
4h05
